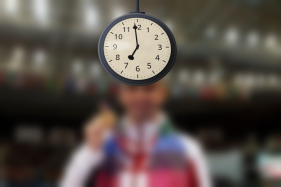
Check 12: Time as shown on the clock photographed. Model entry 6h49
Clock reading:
6h59
